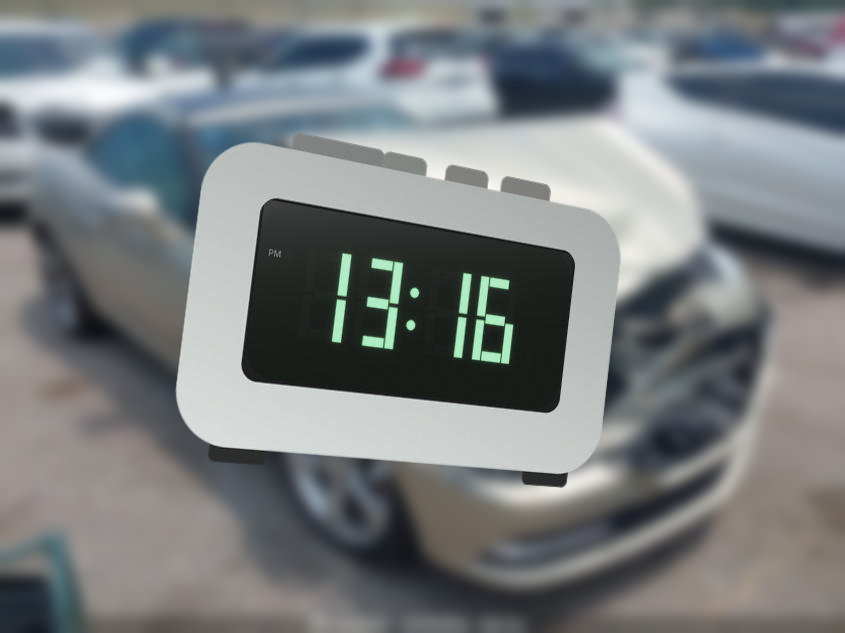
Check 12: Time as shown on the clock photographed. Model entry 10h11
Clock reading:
13h16
